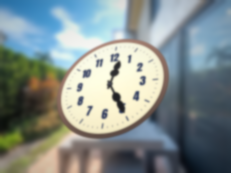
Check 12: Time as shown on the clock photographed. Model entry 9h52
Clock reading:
12h25
